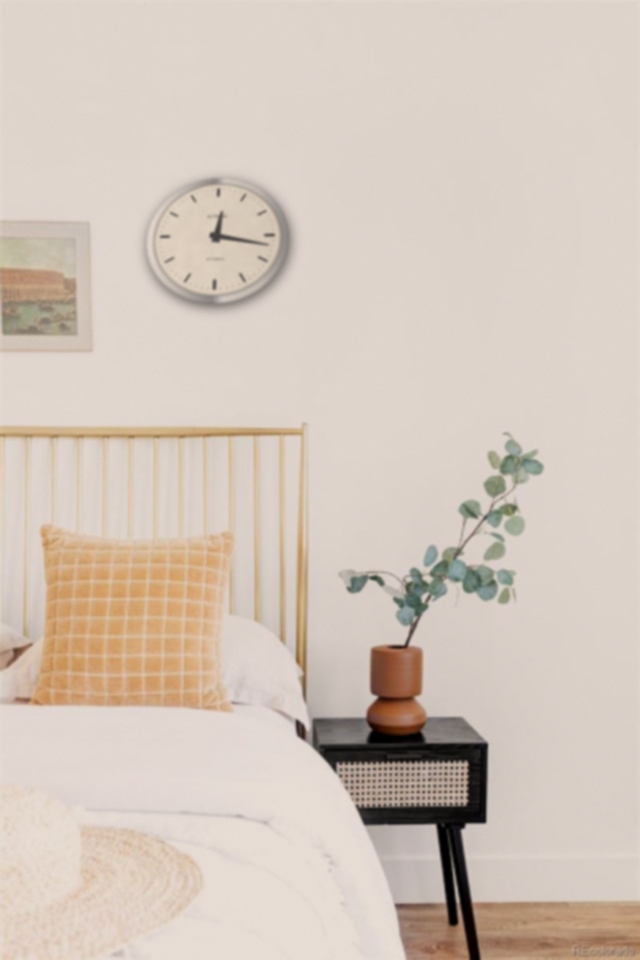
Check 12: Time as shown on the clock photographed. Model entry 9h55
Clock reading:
12h17
